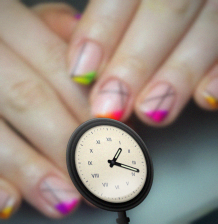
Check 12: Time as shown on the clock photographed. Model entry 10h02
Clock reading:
1h18
